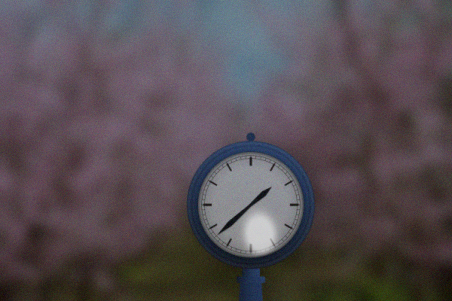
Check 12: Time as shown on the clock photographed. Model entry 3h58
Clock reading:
1h38
